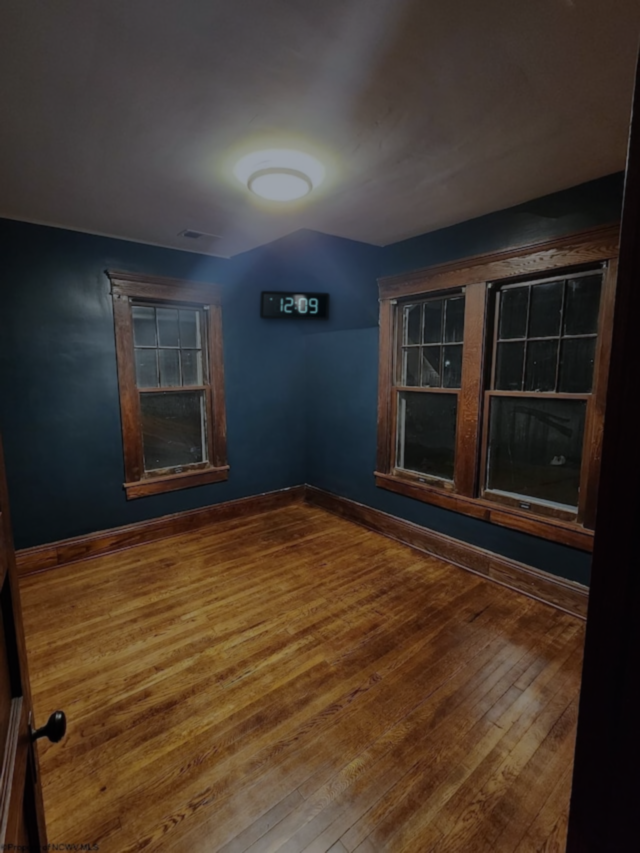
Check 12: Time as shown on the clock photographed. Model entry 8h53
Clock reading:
12h09
